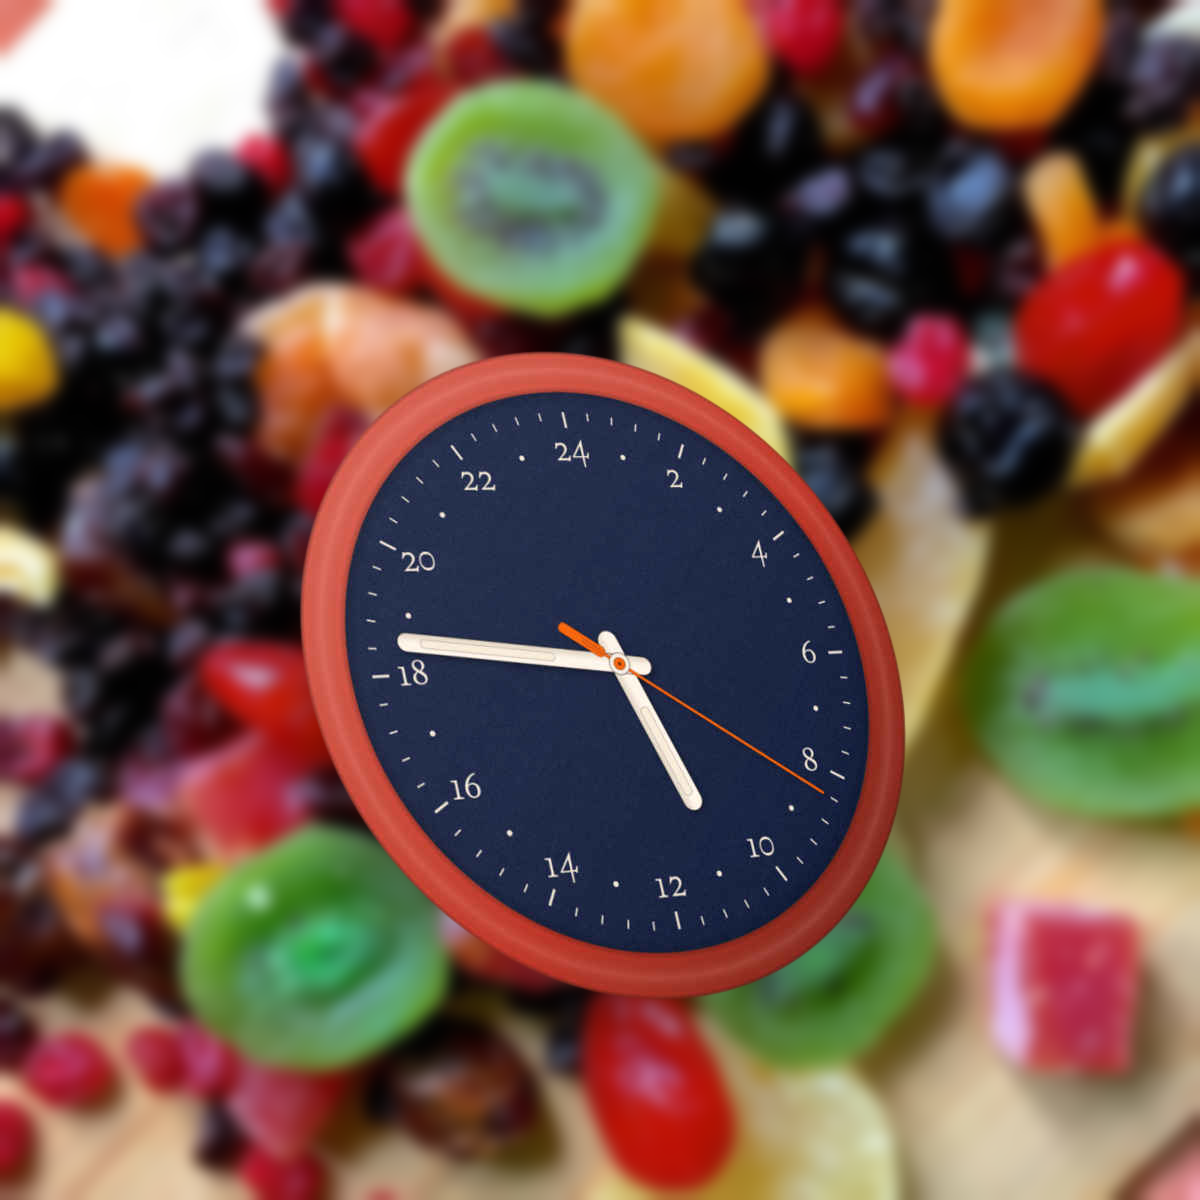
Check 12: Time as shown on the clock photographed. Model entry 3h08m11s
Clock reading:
10h46m21s
